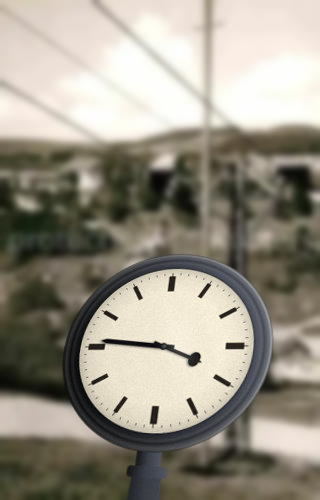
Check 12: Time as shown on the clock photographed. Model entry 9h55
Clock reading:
3h46
